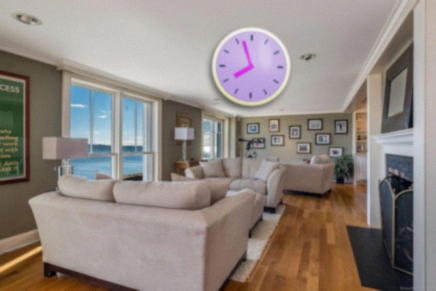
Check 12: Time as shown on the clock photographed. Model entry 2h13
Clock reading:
7h57
